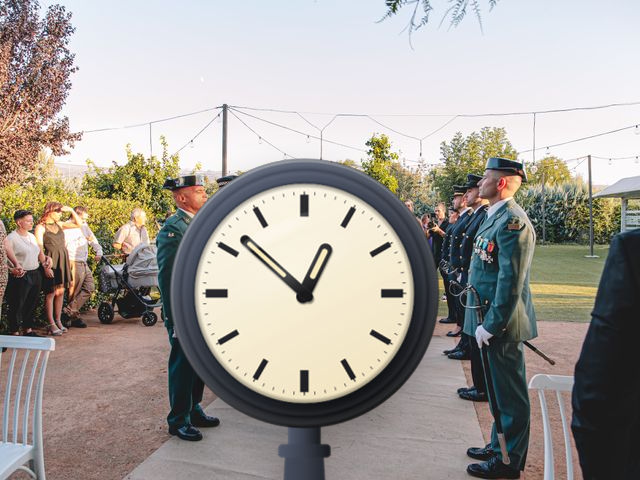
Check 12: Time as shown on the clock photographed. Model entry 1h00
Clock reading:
12h52
